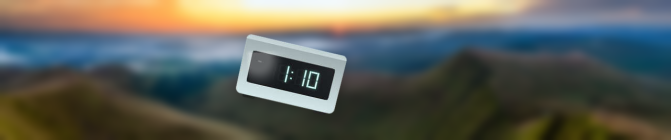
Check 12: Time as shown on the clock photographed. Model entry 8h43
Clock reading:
1h10
